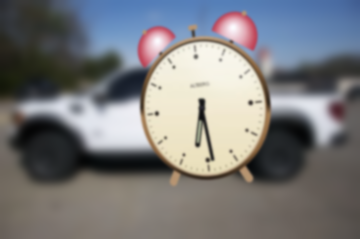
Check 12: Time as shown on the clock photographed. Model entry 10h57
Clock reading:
6h29
